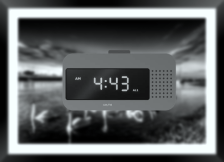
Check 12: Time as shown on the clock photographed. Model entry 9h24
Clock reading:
4h43
